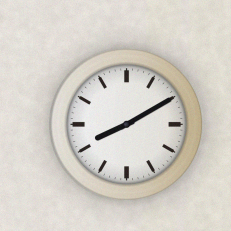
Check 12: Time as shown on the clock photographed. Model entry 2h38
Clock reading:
8h10
